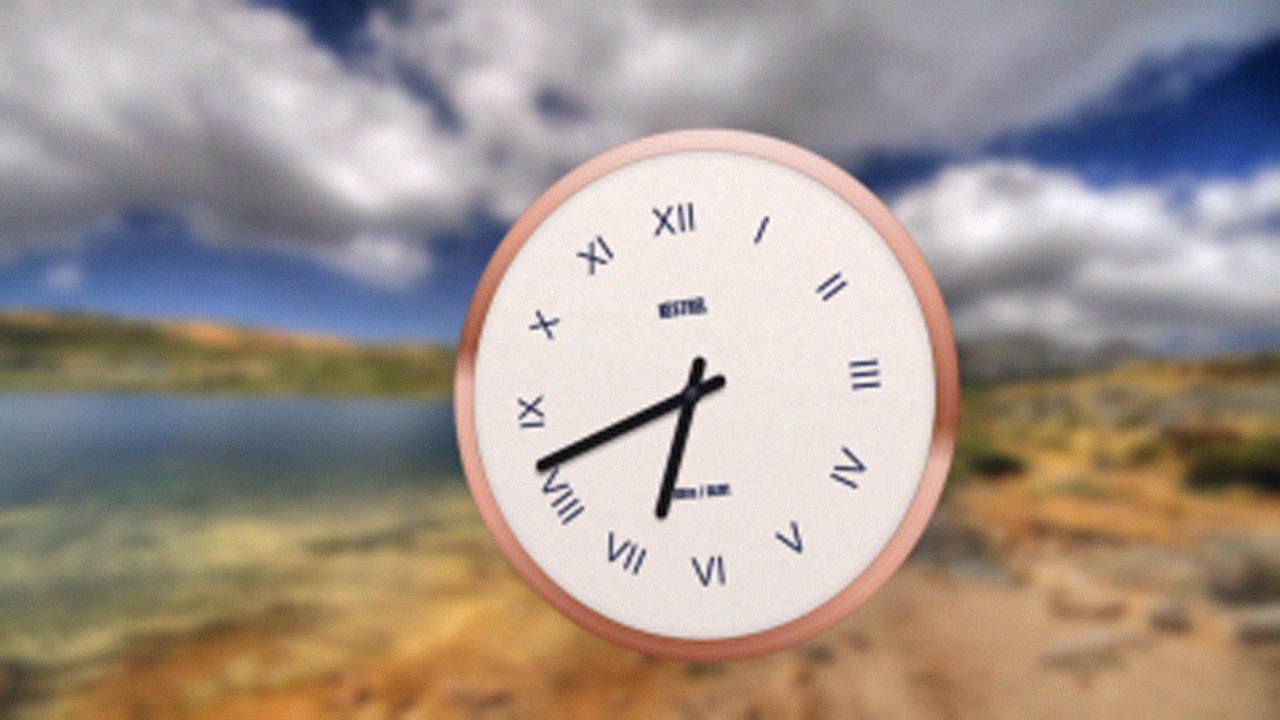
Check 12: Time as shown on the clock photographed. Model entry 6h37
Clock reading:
6h42
